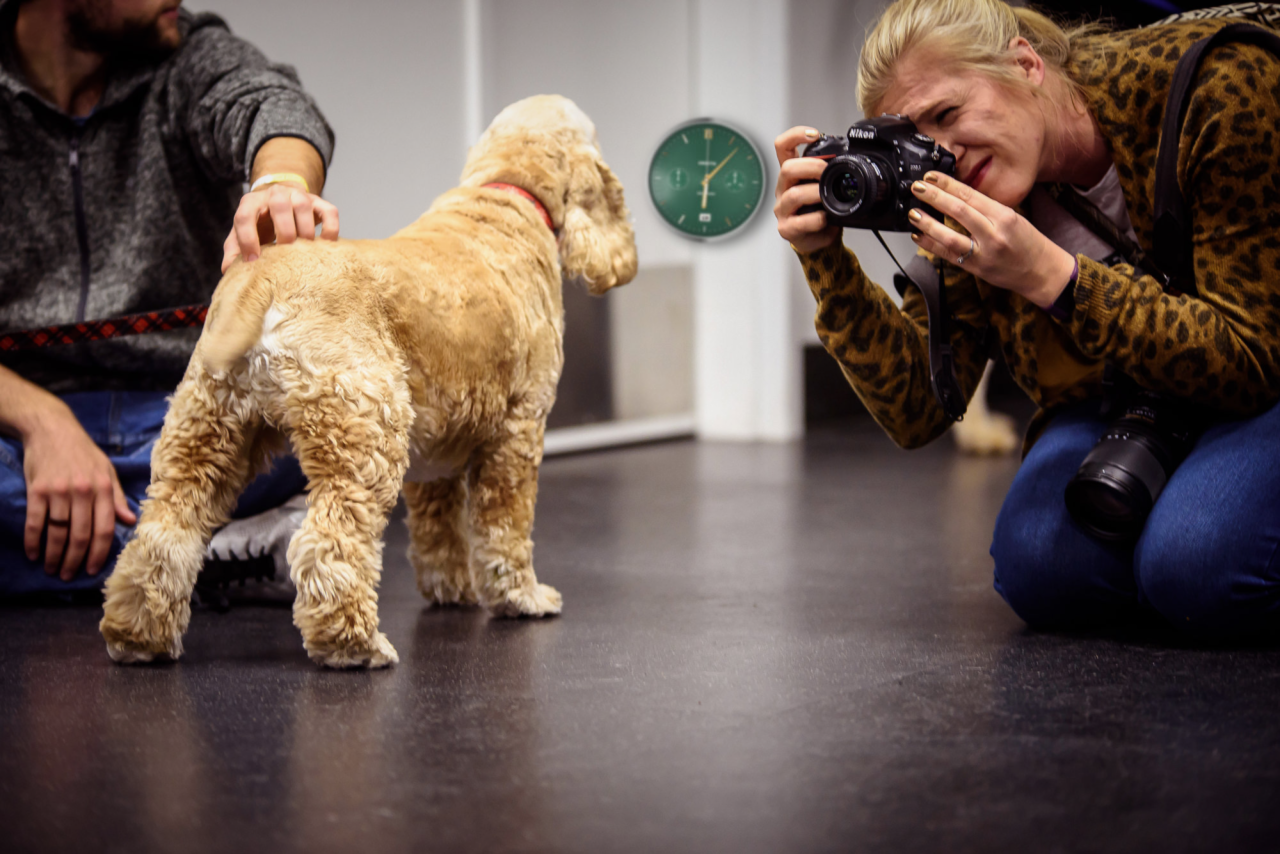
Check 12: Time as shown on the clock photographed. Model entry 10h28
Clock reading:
6h07
